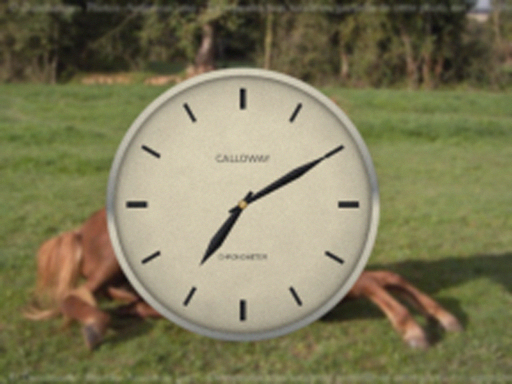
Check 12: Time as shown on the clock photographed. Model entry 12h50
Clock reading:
7h10
